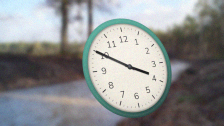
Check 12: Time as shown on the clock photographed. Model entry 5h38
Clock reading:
3h50
